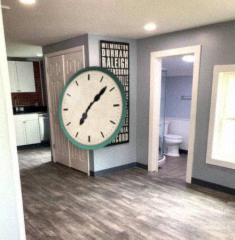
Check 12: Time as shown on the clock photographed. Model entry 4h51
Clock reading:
7h08
